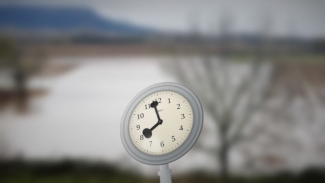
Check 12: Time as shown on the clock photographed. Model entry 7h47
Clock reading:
7h58
